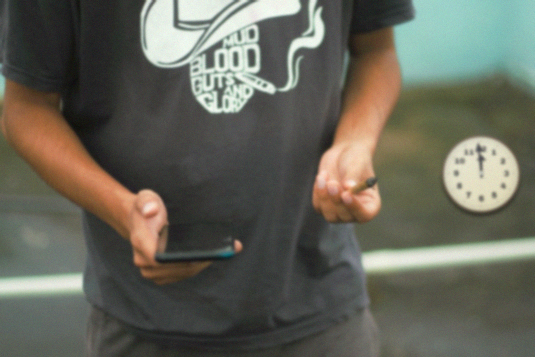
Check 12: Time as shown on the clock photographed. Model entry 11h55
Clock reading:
11h59
